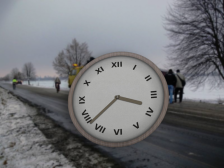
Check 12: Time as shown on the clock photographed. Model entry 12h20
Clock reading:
3h38
